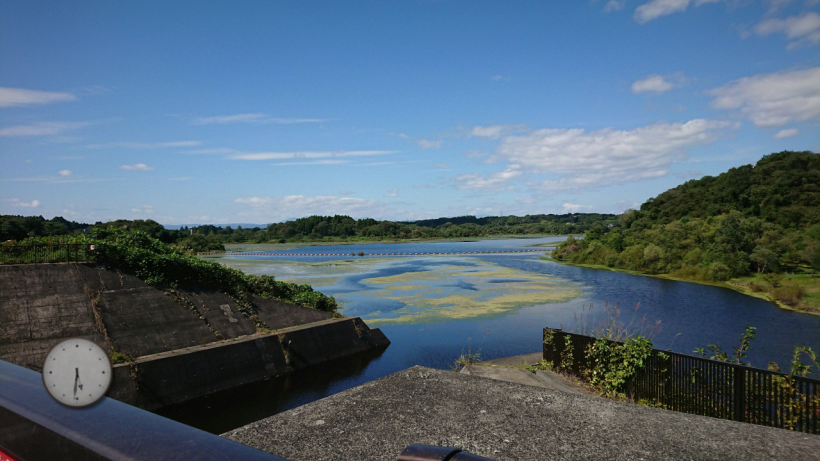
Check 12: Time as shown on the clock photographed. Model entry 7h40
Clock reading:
5h31
